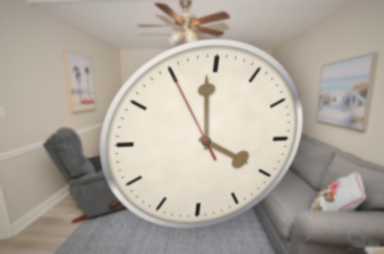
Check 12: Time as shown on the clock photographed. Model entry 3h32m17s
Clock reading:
3h58m55s
